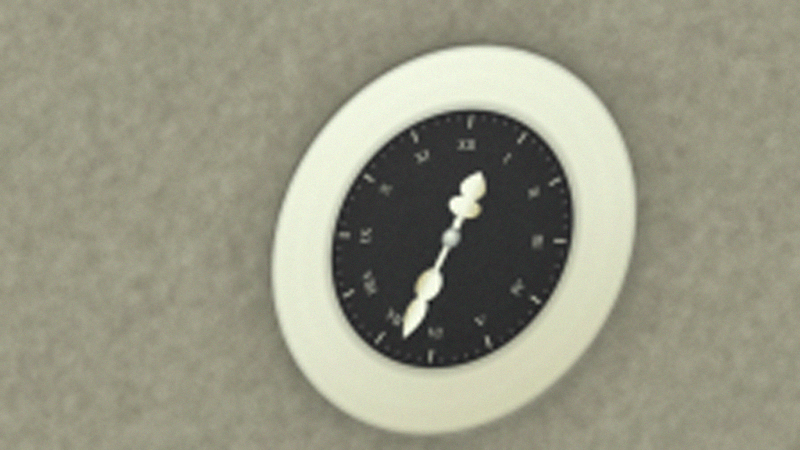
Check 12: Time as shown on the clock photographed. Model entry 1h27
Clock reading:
12h33
